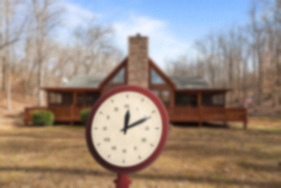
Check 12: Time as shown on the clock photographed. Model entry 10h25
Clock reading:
12h11
